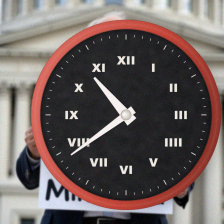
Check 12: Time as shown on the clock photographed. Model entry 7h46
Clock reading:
10h39
